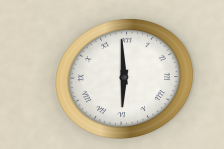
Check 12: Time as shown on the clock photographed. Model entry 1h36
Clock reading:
5h59
